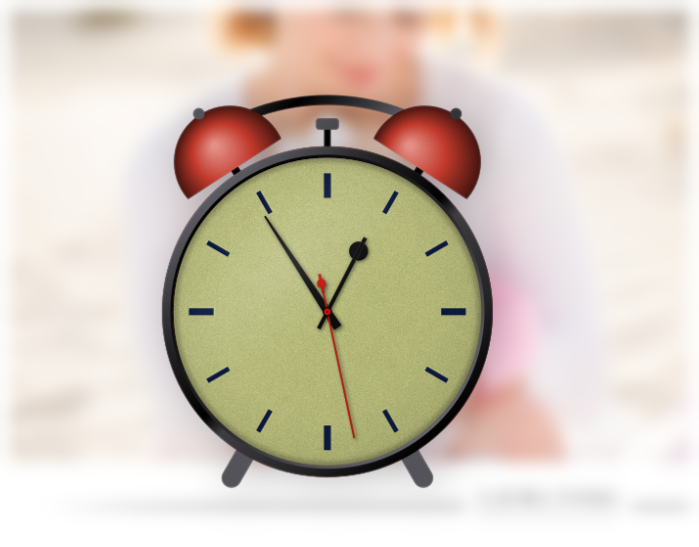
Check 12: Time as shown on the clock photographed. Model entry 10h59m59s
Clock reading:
12h54m28s
